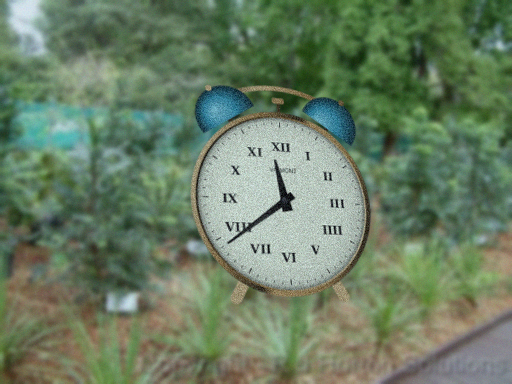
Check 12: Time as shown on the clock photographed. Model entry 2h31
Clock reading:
11h39
